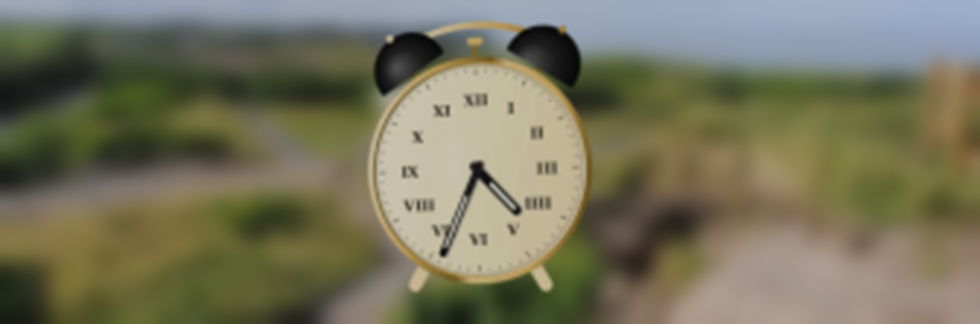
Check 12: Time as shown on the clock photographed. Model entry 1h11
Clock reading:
4h34
